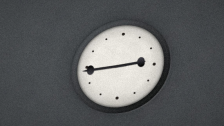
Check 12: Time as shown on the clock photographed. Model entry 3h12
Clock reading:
2h44
